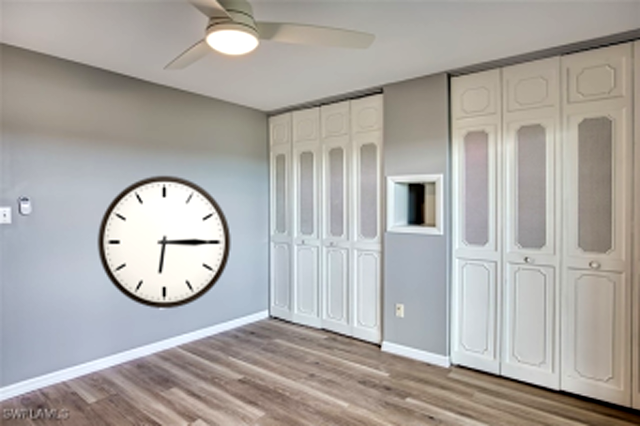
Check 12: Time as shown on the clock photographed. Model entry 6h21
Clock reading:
6h15
